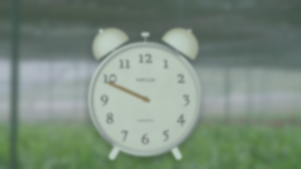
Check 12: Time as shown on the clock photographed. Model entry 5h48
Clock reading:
9h49
